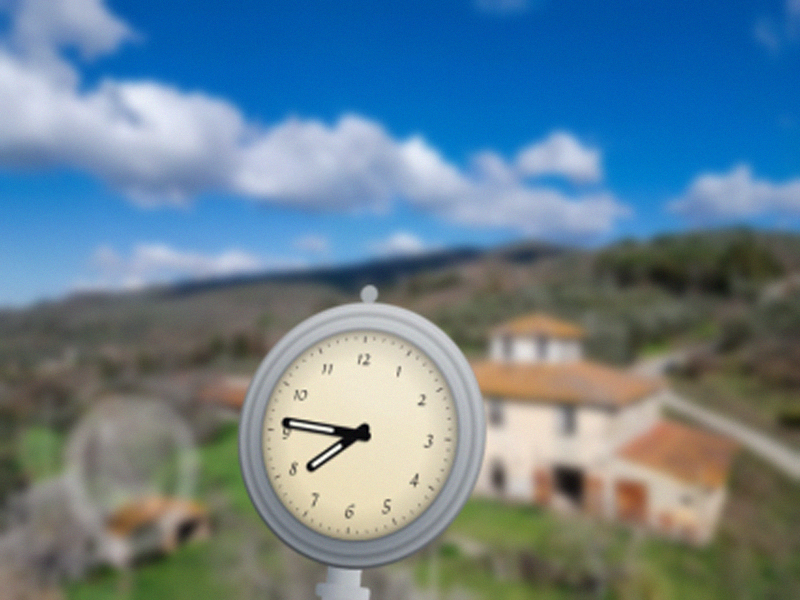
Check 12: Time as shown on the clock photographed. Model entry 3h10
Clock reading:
7h46
